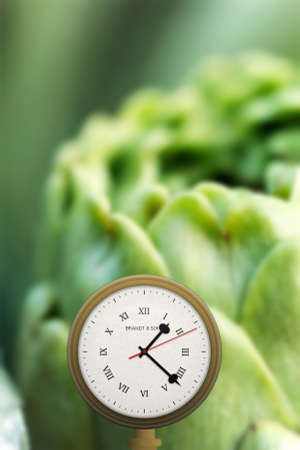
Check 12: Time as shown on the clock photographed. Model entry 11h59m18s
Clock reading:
1h22m11s
